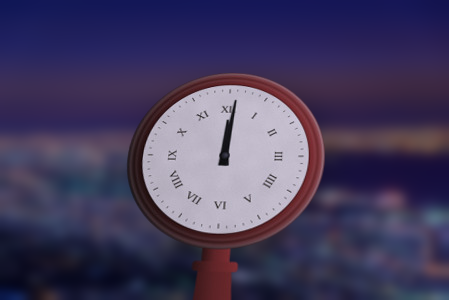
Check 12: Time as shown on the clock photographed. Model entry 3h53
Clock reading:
12h01
